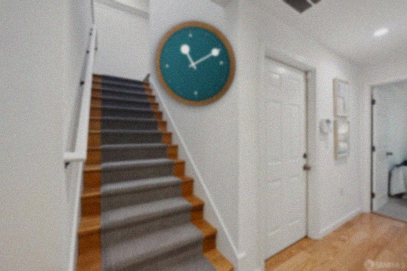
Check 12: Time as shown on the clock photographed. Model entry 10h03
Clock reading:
11h11
